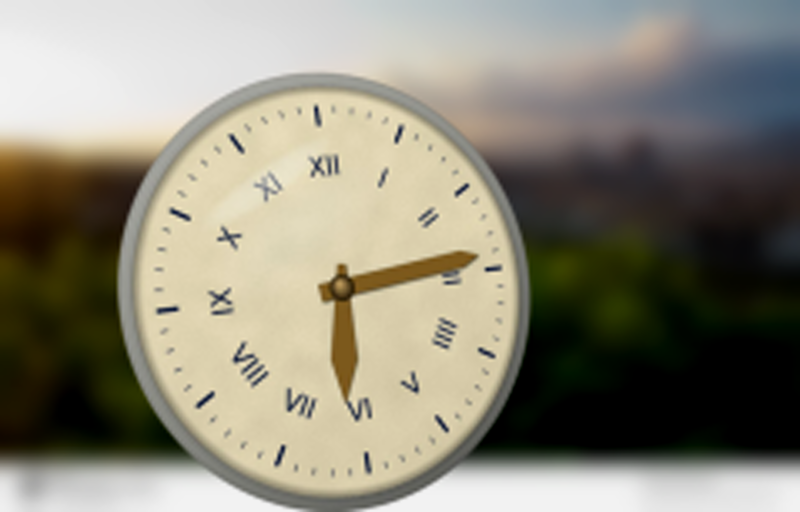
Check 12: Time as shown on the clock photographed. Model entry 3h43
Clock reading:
6h14
